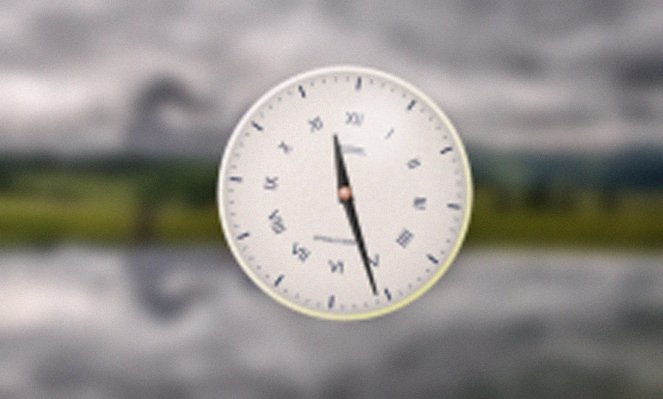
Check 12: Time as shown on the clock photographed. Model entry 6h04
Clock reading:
11h26
